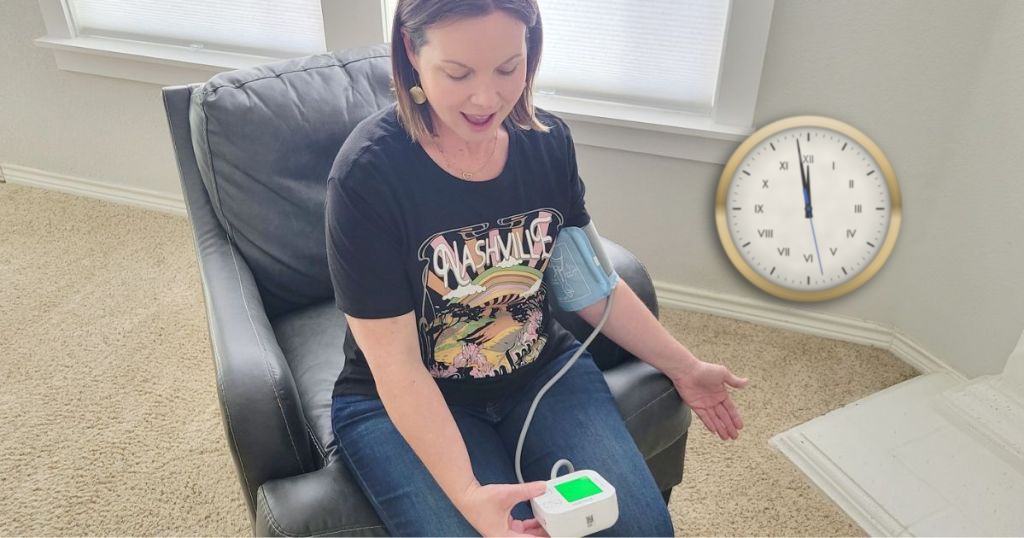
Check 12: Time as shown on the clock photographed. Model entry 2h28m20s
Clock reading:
11h58m28s
